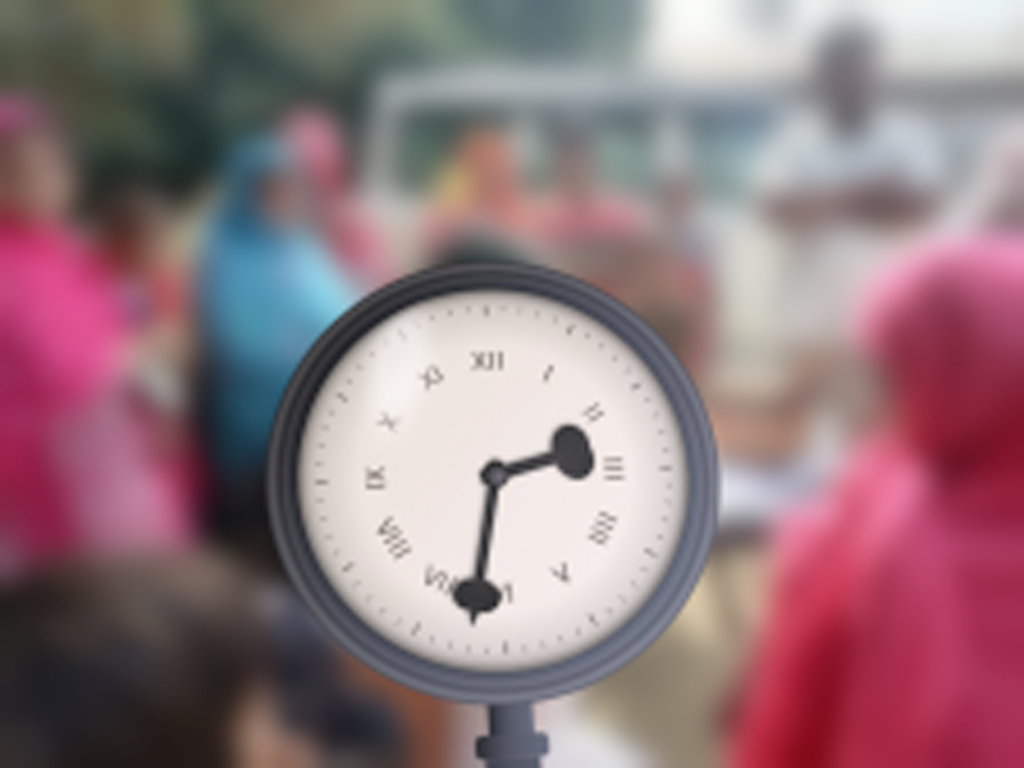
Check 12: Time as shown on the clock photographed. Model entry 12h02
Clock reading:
2h32
